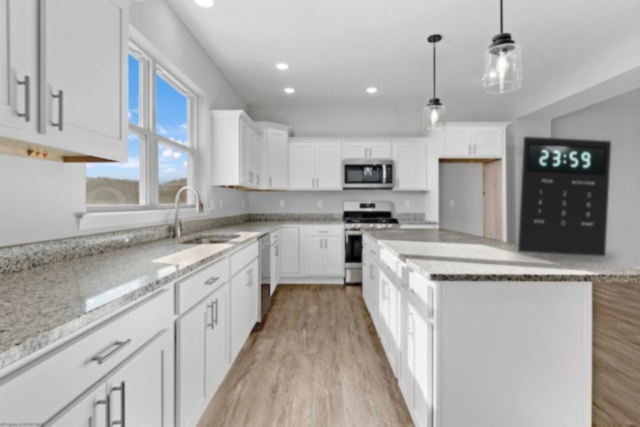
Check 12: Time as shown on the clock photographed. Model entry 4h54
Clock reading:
23h59
